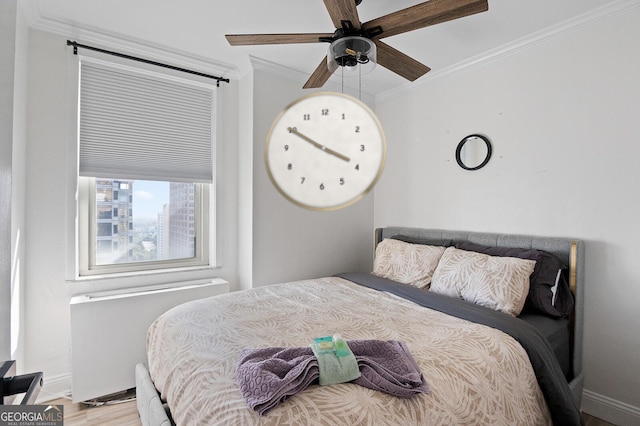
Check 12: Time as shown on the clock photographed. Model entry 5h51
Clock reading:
3h50
